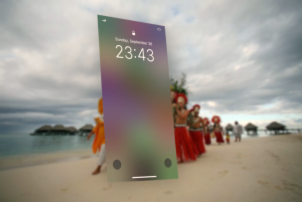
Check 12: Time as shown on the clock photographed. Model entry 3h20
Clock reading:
23h43
